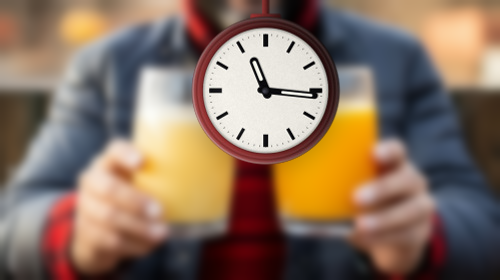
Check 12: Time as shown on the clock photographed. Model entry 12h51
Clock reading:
11h16
